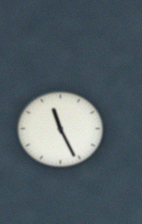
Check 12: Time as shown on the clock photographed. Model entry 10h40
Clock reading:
11h26
